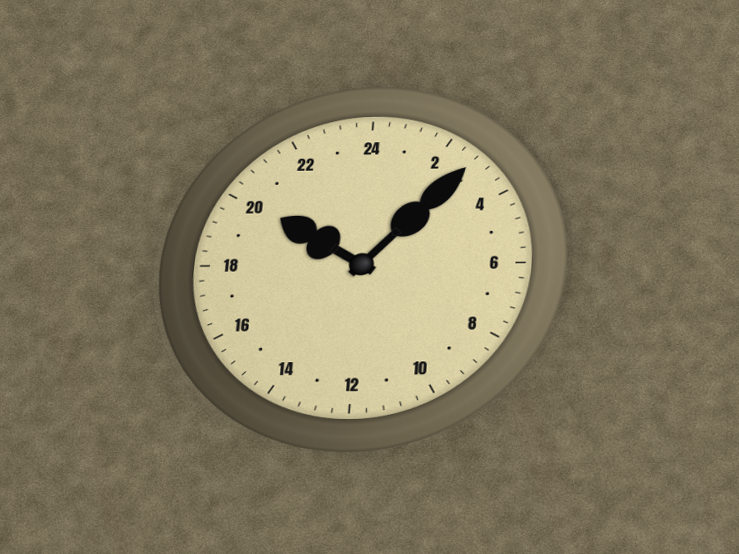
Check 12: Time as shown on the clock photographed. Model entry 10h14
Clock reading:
20h07
